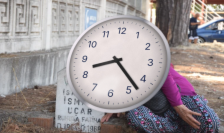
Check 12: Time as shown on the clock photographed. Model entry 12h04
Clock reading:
8h23
